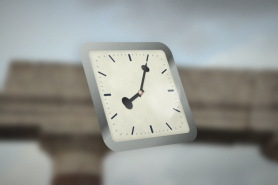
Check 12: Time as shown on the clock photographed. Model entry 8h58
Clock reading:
8h05
